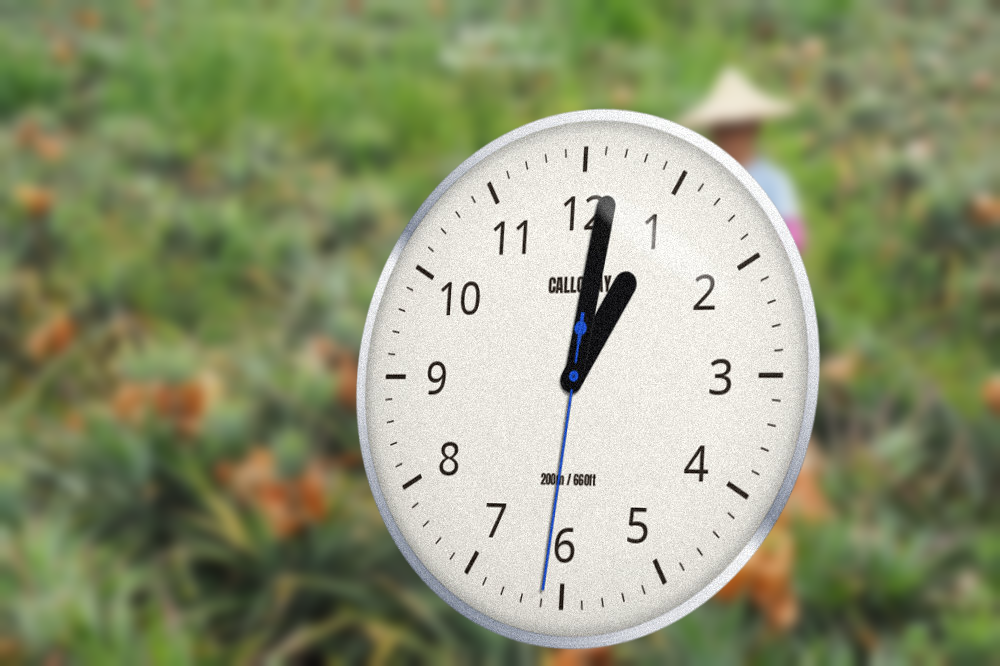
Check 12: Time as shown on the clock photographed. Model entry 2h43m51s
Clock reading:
1h01m31s
